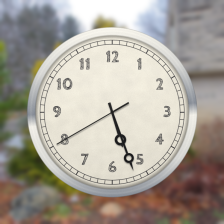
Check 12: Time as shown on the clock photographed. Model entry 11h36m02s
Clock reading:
5h26m40s
